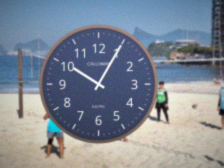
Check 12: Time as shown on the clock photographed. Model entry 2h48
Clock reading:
10h05
